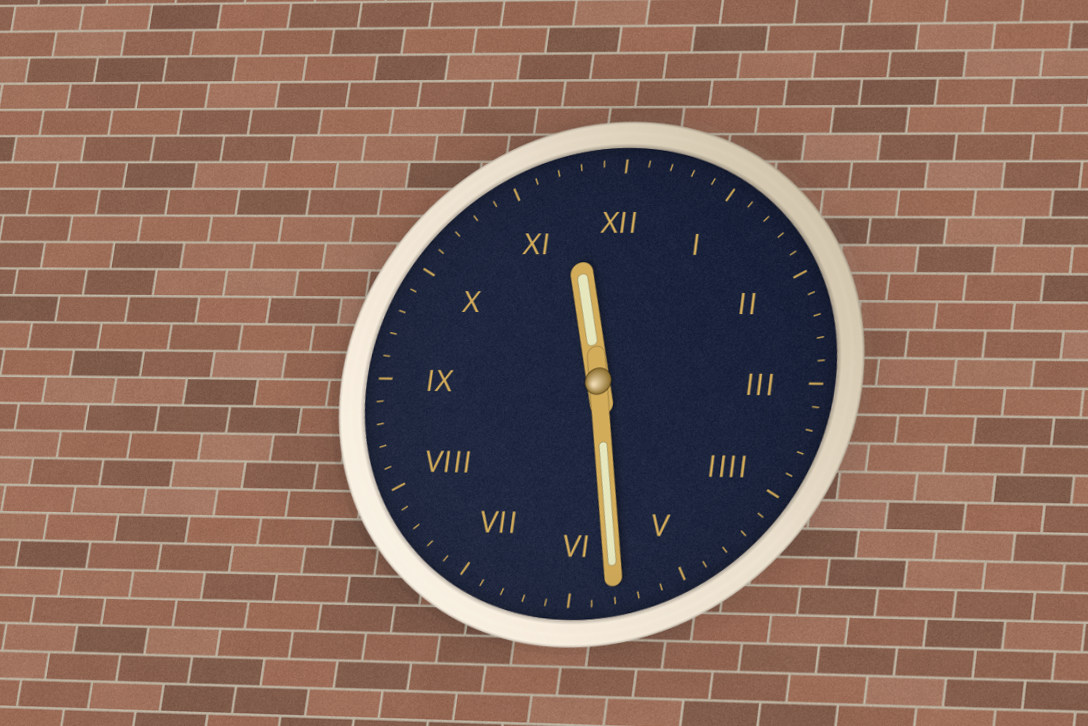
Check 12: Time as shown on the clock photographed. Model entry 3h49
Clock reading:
11h28
